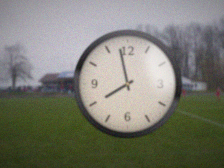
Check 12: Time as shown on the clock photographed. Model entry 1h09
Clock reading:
7h58
